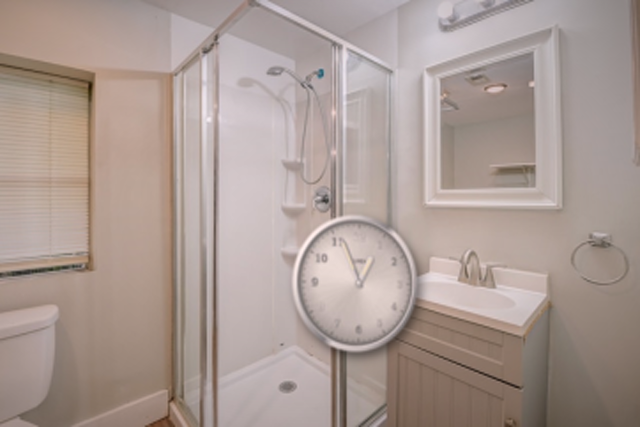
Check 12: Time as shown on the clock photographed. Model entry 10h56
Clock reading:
12h56
